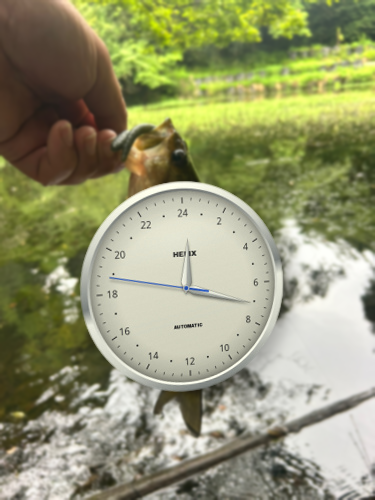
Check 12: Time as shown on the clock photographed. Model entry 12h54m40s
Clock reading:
0h17m47s
